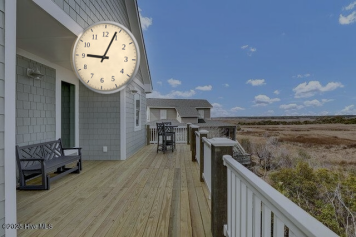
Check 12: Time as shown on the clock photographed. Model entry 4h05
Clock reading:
9h04
